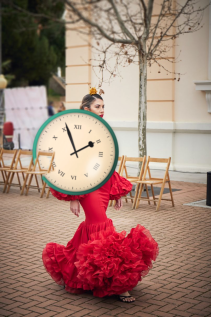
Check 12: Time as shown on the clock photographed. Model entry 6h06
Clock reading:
1h56
